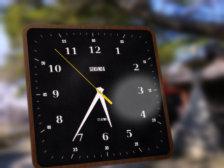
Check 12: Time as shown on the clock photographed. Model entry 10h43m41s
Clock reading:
5h35m53s
